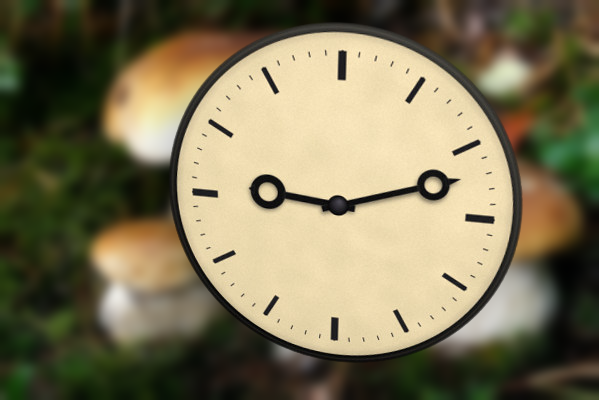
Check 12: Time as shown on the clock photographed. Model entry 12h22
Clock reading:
9h12
